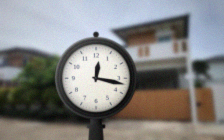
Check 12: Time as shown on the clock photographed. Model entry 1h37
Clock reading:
12h17
